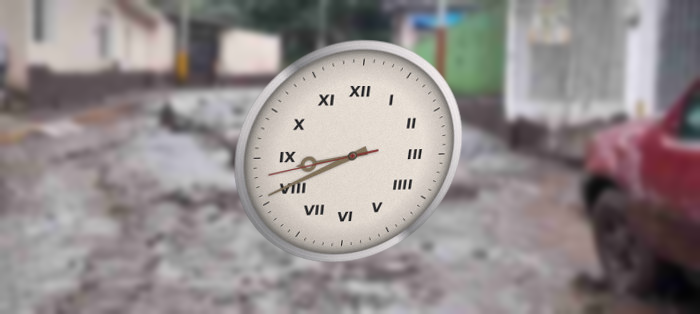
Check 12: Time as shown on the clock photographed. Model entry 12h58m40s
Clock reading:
8h40m43s
